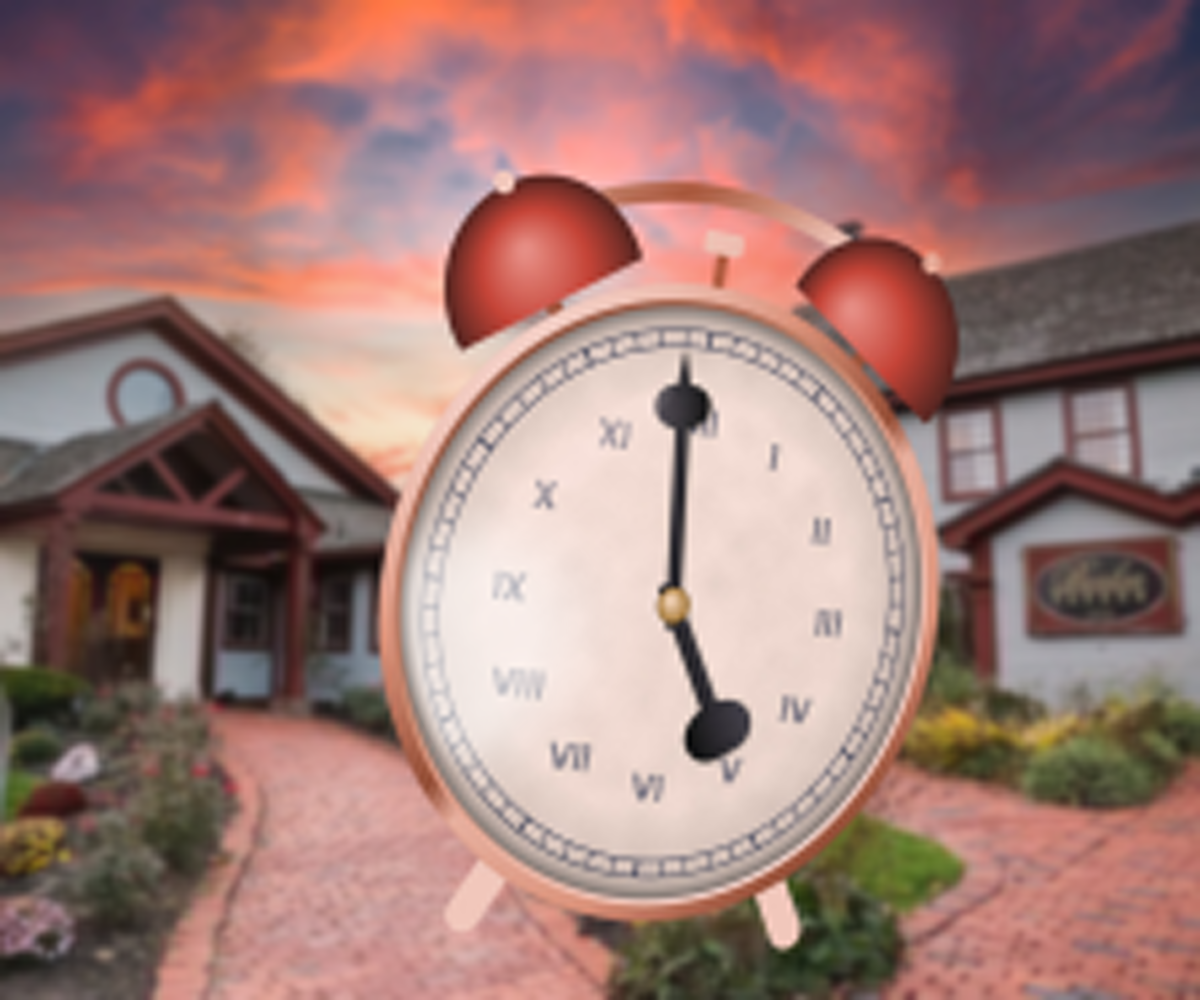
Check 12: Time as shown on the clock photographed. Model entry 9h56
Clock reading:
4h59
